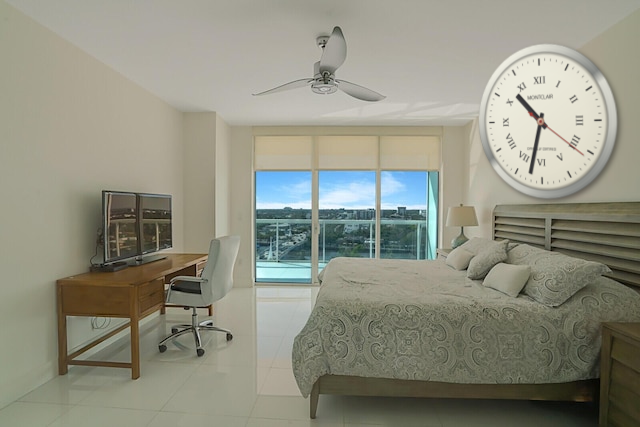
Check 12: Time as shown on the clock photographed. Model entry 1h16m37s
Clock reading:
10h32m21s
